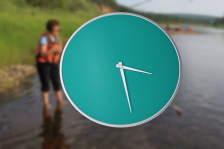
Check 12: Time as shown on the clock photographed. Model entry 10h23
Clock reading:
3h28
